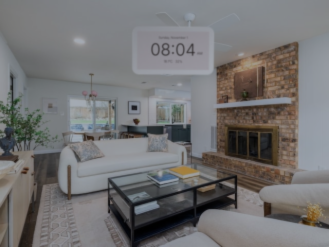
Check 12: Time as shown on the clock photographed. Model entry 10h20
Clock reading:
8h04
